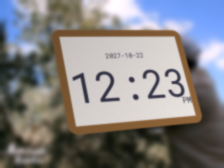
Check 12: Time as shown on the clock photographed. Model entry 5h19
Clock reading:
12h23
